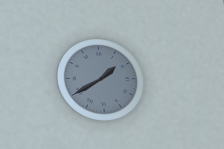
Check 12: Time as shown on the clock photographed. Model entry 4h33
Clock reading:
1h40
